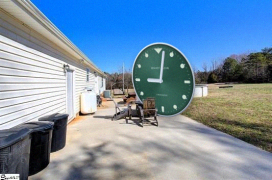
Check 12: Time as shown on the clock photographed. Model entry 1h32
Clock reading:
9h02
